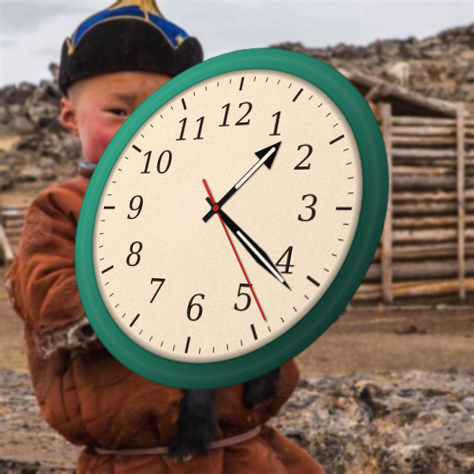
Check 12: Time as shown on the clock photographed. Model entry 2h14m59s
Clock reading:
1h21m24s
